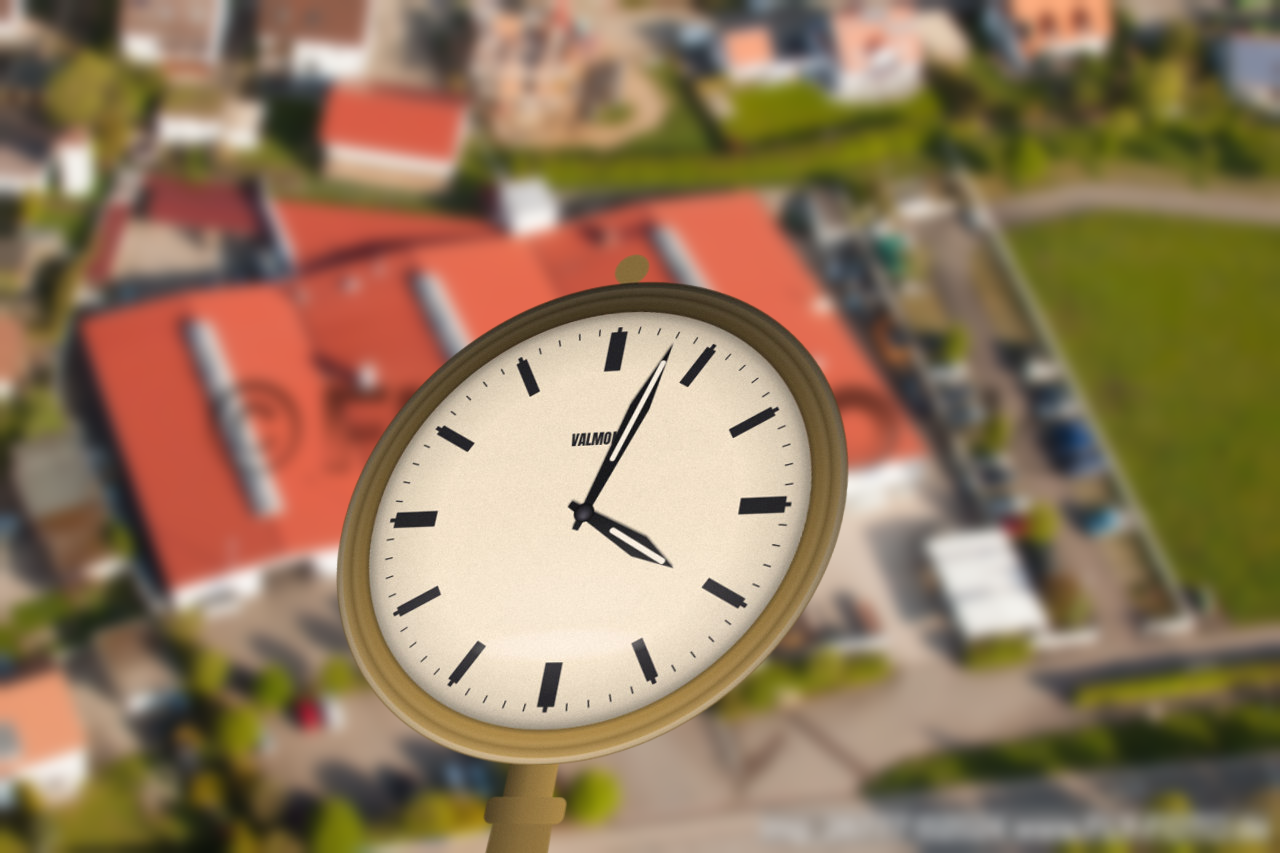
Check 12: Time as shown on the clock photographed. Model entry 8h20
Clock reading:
4h03
